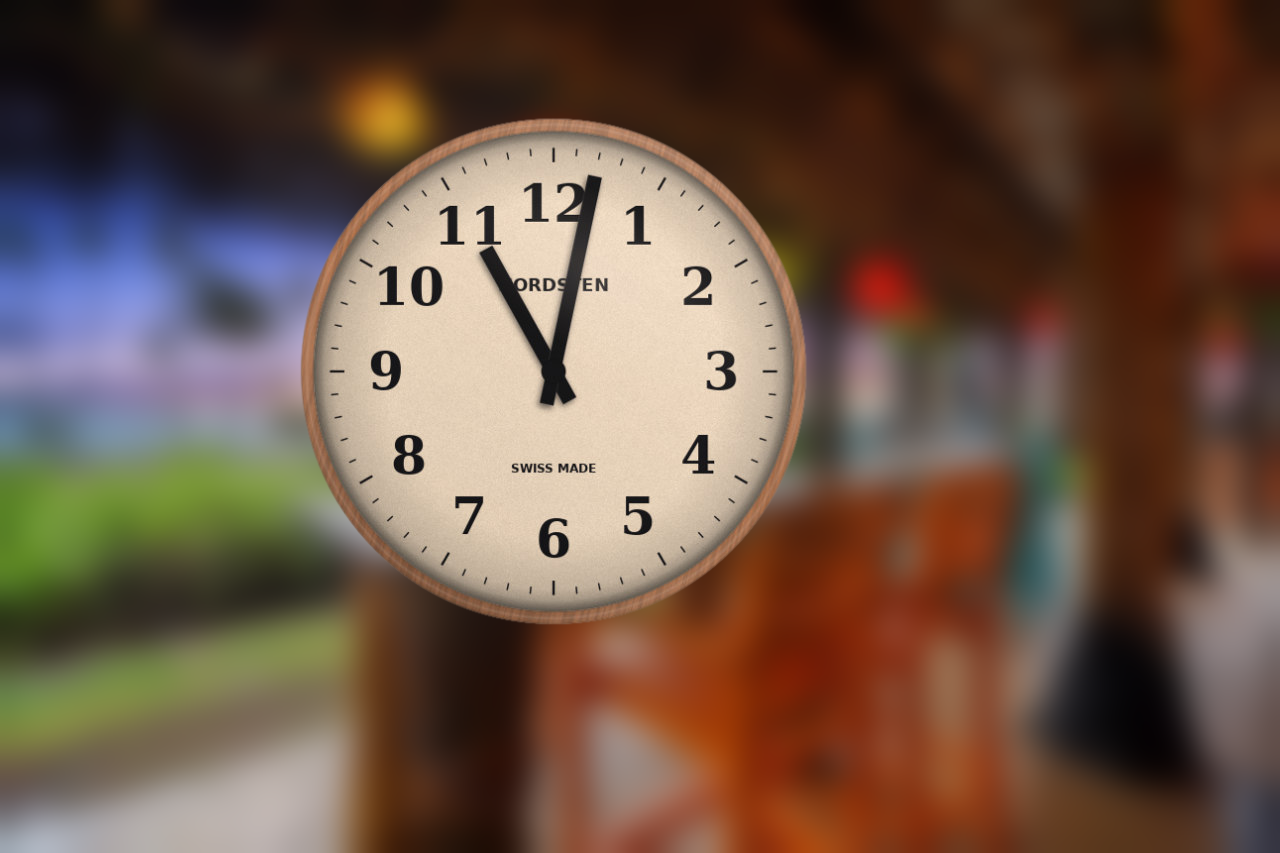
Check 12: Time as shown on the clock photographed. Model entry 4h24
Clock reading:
11h02
